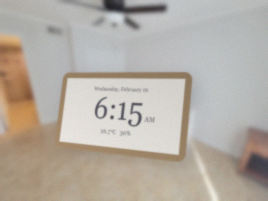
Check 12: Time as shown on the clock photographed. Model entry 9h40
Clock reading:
6h15
